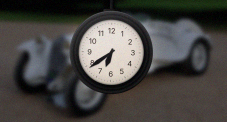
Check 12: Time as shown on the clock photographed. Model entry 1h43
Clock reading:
6h39
